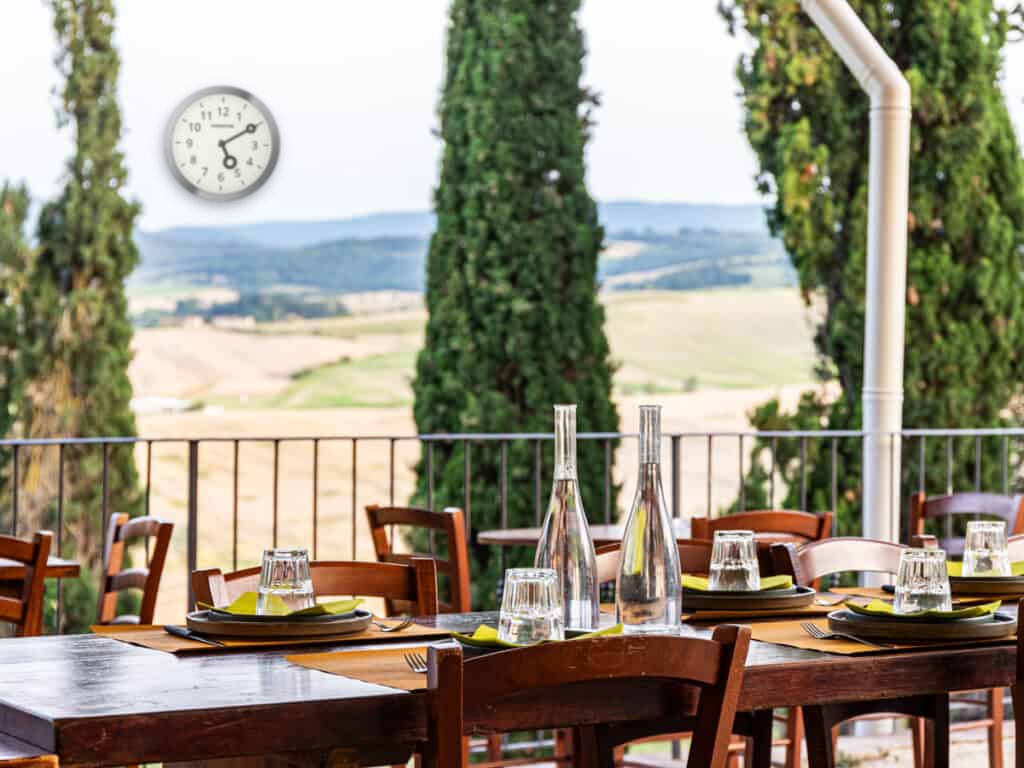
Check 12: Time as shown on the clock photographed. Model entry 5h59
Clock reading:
5h10
